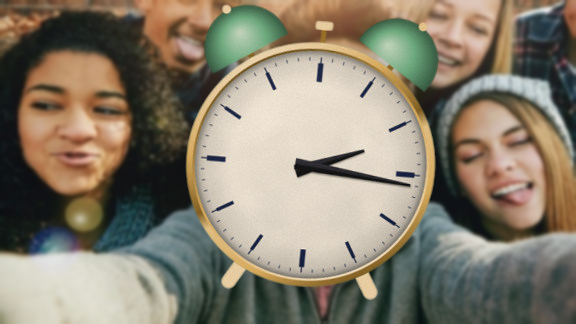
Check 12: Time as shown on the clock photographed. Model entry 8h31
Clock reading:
2h16
